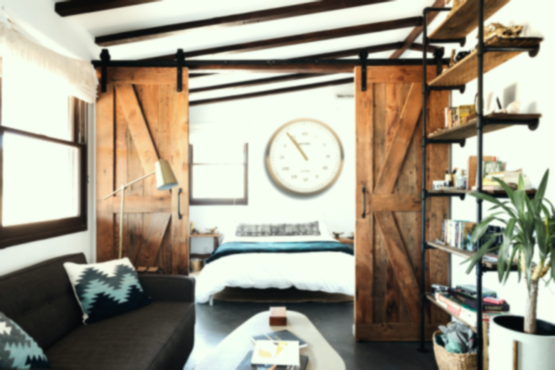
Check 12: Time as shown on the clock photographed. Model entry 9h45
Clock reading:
10h54
